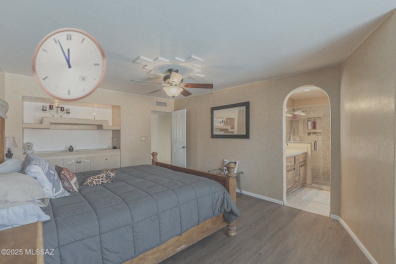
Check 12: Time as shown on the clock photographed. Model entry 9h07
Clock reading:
11h56
